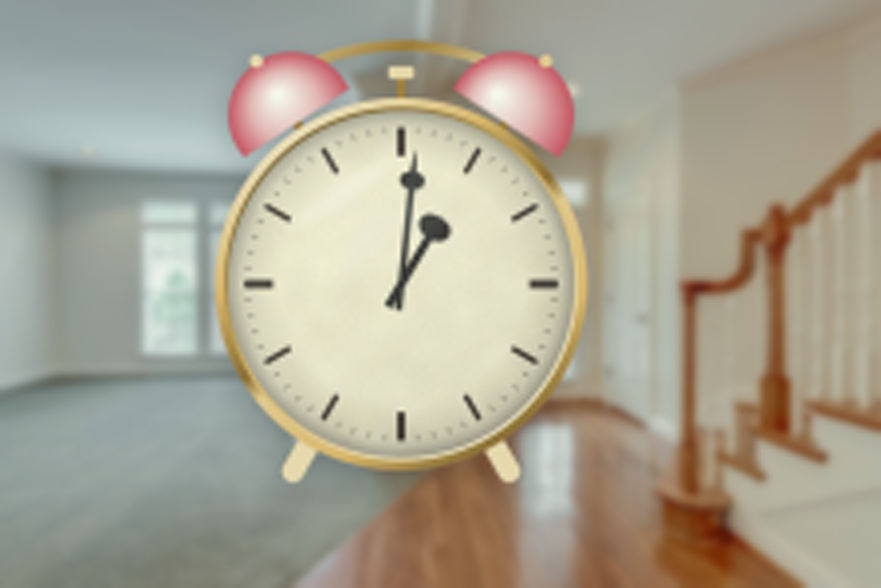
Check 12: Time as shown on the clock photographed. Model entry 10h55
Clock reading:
1h01
